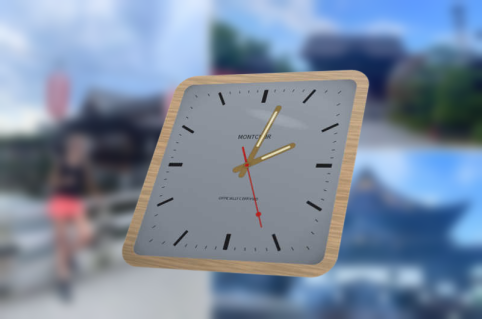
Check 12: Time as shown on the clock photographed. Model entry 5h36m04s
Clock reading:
2h02m26s
